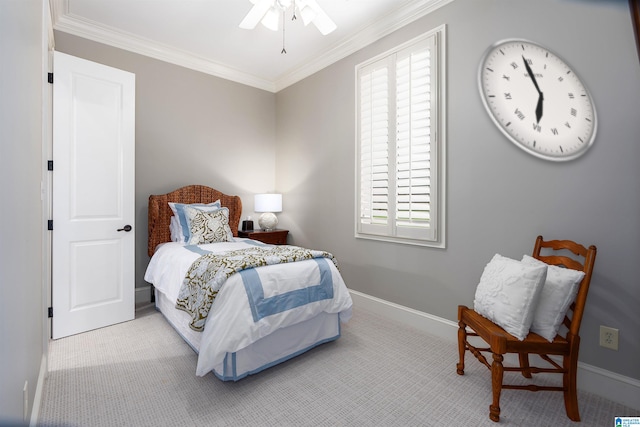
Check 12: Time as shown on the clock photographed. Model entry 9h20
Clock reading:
6h59
